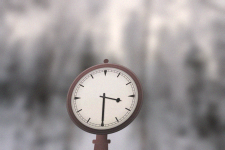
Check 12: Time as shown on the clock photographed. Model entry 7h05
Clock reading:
3h30
